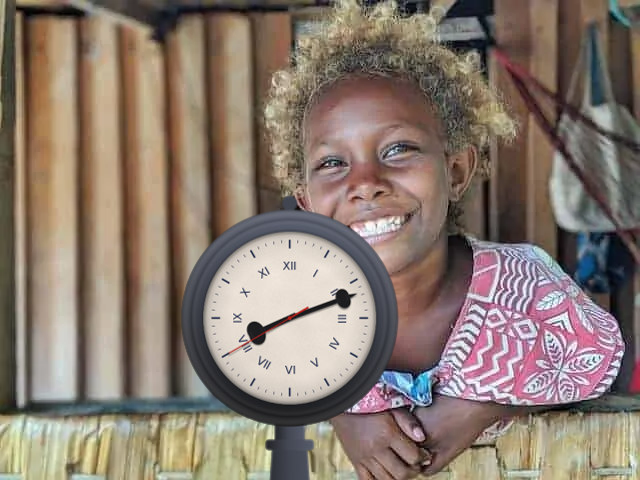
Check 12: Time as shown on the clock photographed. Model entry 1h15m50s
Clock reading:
8h11m40s
